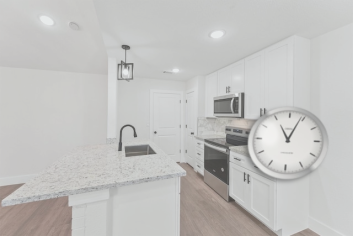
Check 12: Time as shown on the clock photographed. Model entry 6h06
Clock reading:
11h04
